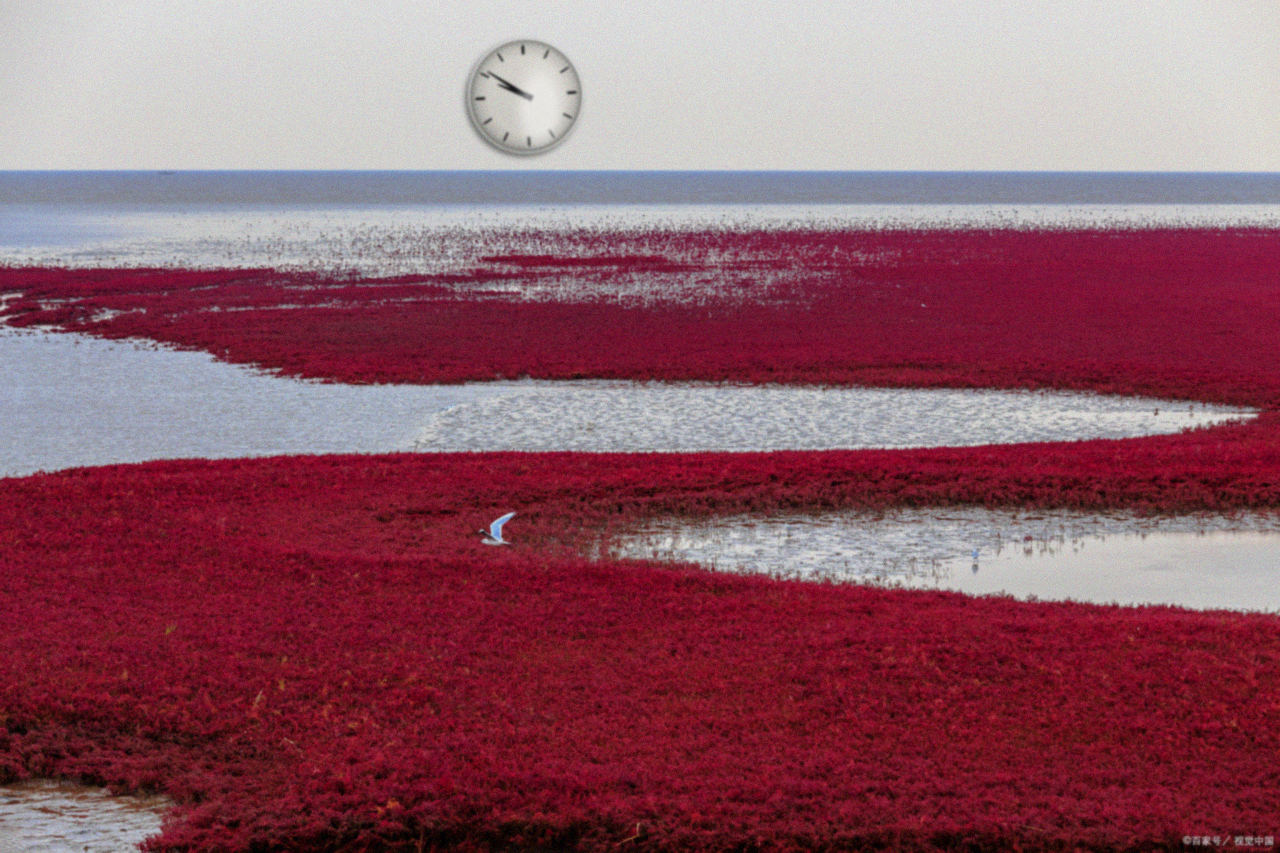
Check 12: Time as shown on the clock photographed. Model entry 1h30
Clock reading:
9h51
